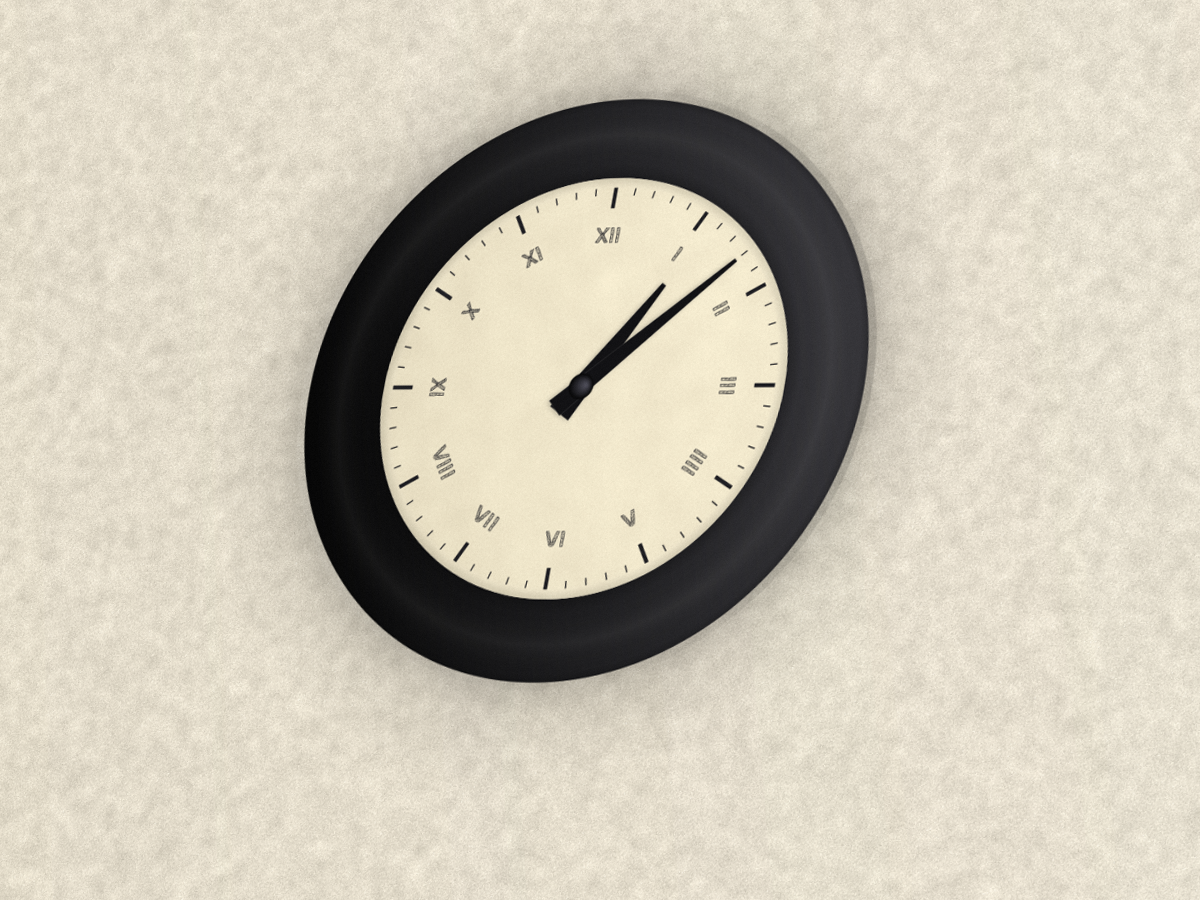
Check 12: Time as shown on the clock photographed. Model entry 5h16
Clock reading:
1h08
